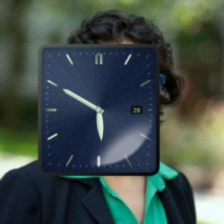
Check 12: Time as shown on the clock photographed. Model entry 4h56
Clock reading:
5h50
